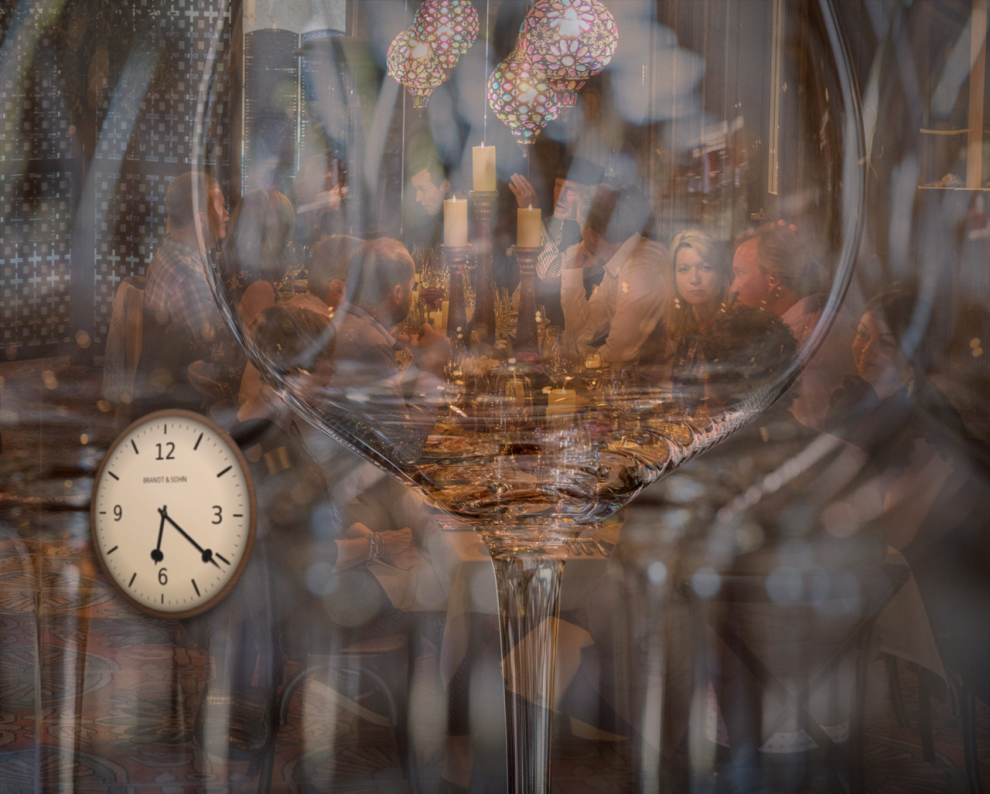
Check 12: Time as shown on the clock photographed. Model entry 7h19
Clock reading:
6h21
